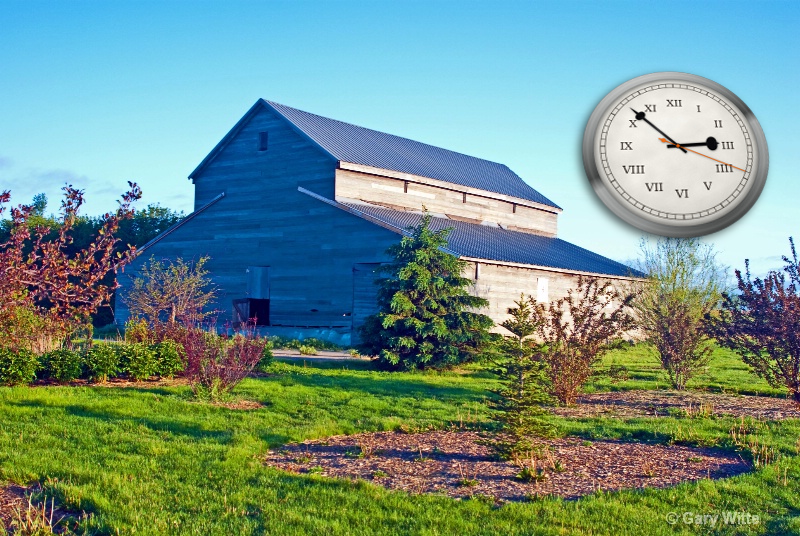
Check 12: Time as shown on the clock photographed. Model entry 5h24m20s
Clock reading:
2h52m19s
